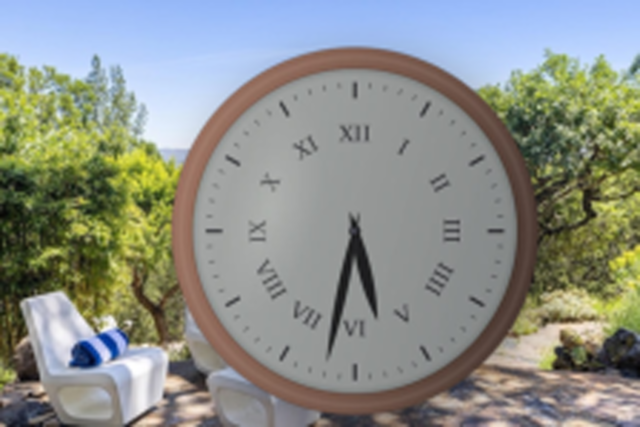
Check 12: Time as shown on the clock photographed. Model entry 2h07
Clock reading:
5h32
